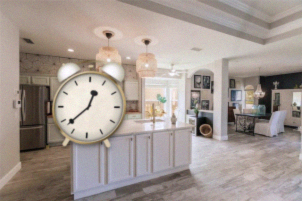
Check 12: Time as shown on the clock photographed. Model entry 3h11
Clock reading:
12h38
